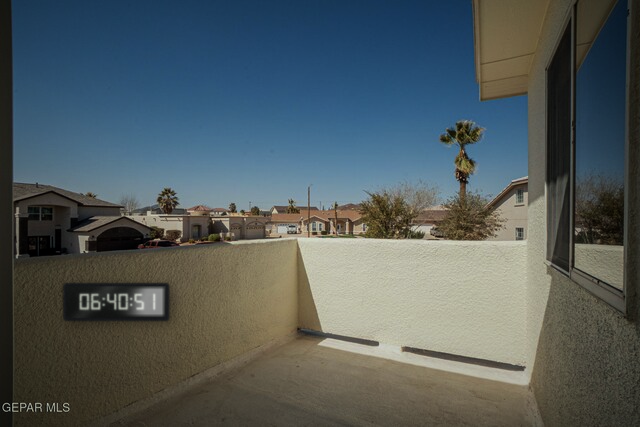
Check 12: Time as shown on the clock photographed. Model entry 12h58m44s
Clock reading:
6h40m51s
